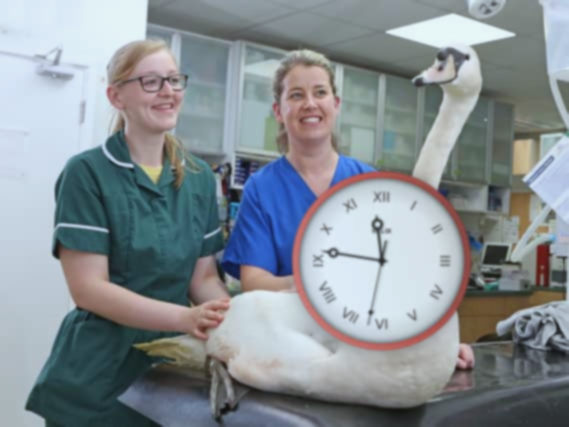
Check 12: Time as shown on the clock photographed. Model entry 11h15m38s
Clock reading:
11h46m32s
